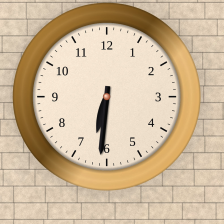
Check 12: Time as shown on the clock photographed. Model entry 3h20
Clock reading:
6h31
